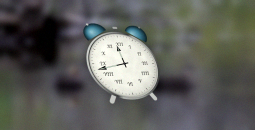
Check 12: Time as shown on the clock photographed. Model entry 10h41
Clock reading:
11h43
